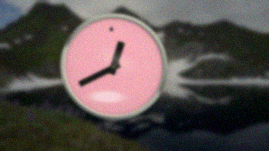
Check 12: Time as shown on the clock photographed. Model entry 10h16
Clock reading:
12h41
